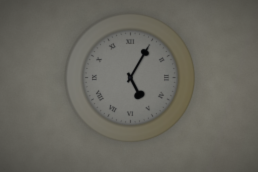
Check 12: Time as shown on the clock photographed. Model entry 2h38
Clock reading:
5h05
